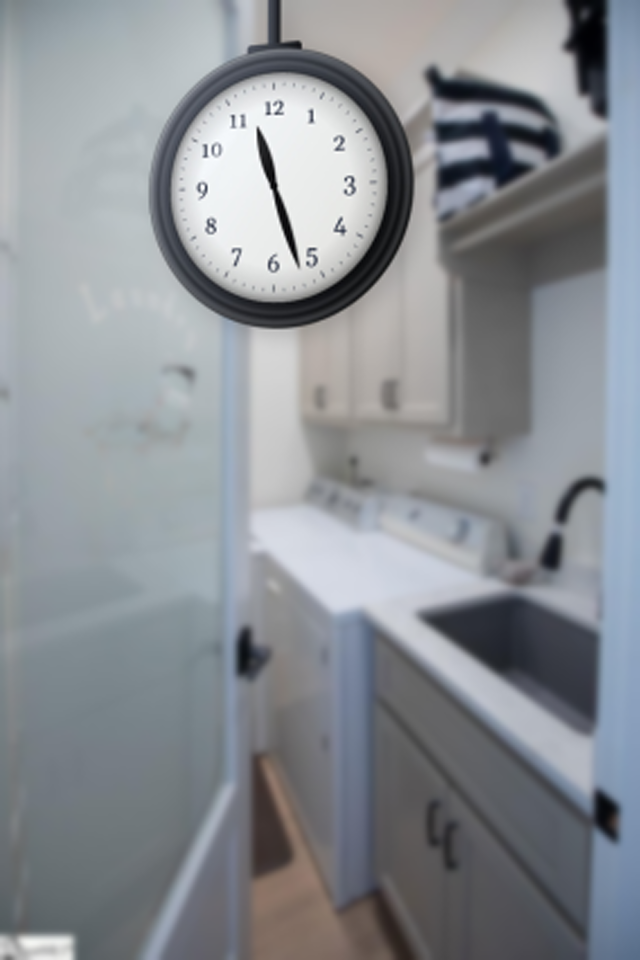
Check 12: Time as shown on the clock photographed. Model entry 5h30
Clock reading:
11h27
